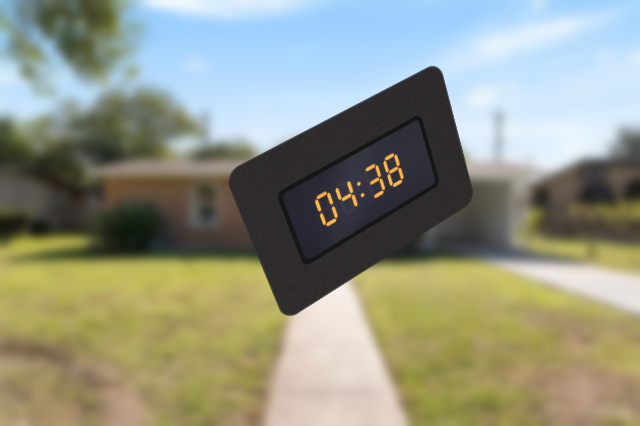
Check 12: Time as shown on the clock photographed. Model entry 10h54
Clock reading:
4h38
